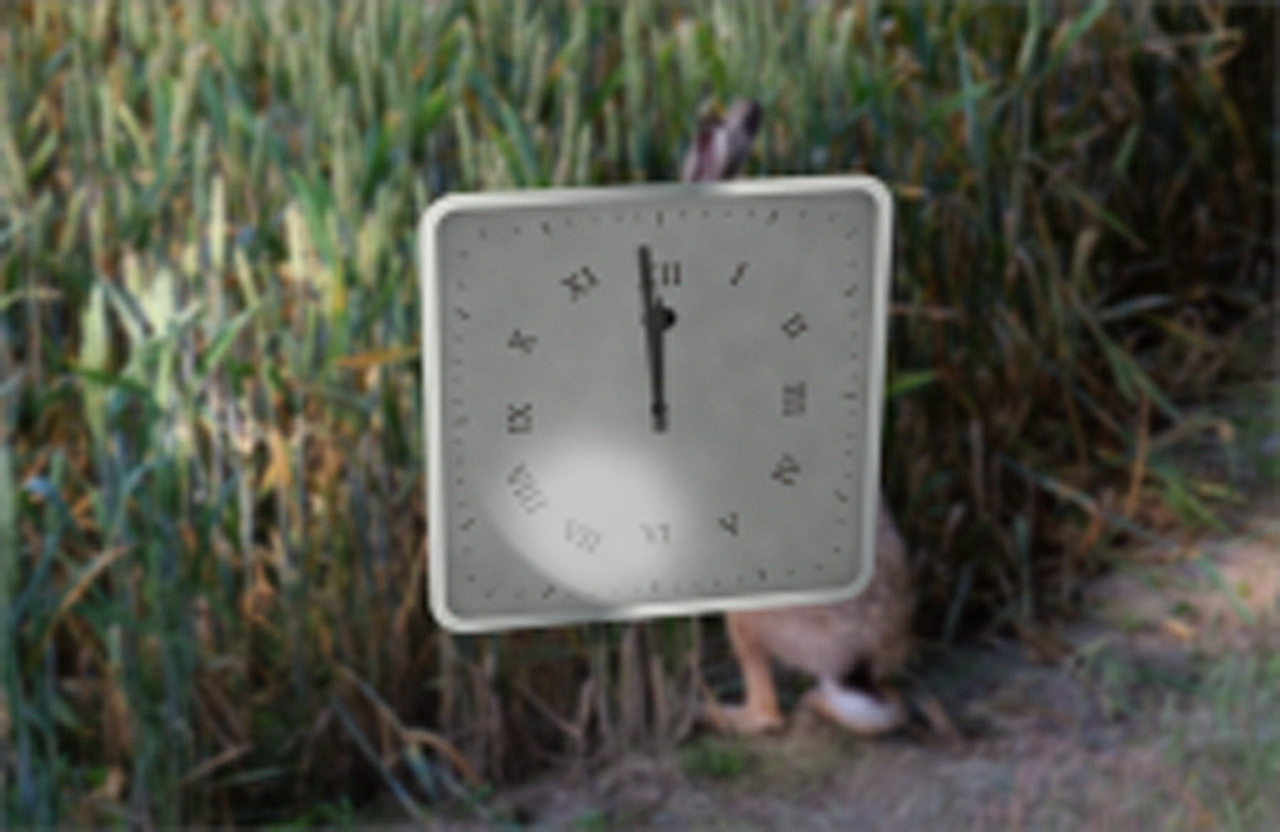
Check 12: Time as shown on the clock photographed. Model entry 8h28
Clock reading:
11h59
